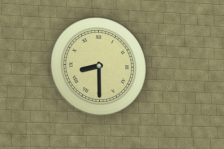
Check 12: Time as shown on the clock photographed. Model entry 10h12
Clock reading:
8h30
